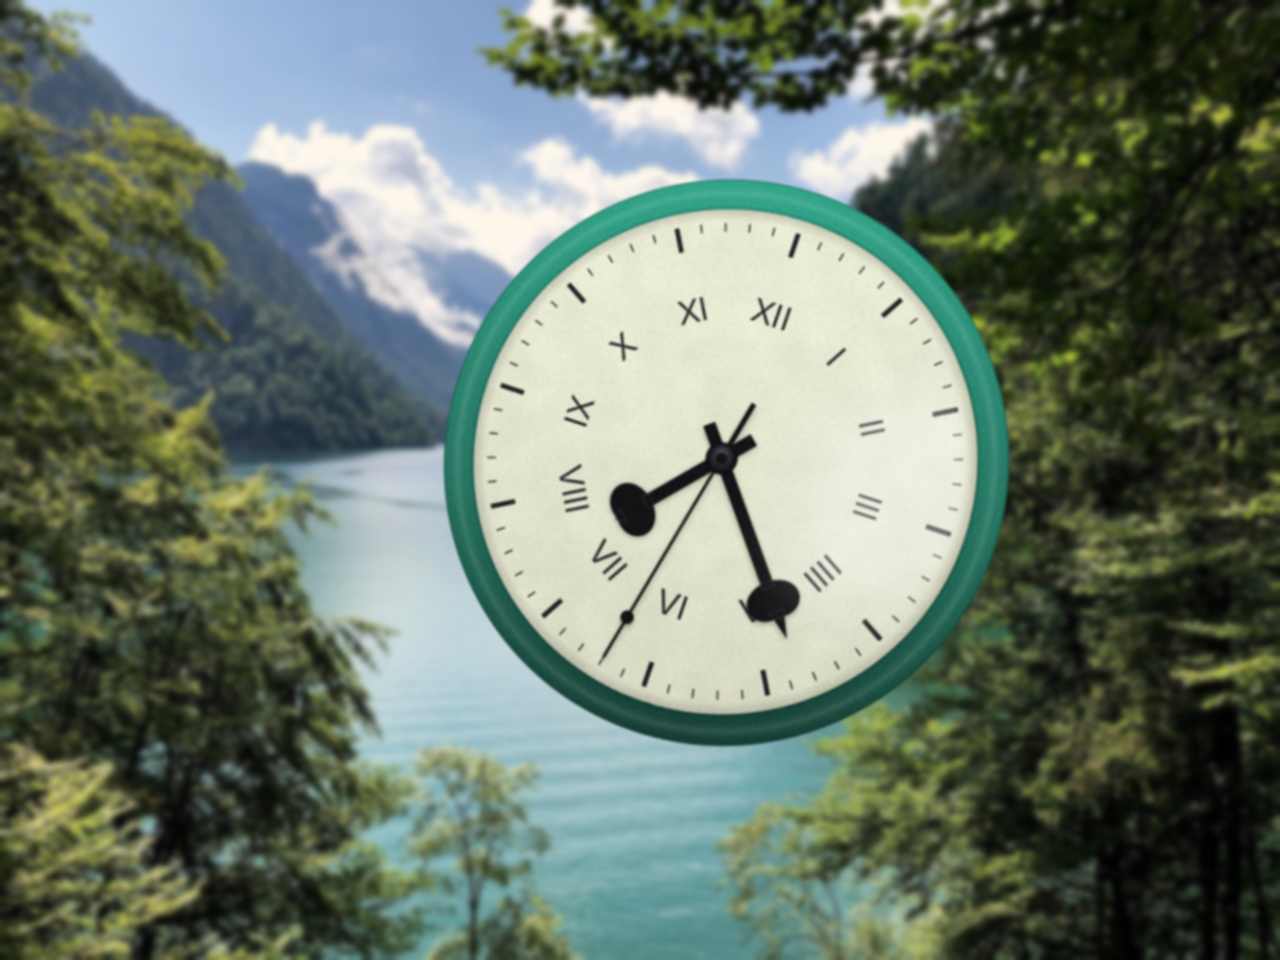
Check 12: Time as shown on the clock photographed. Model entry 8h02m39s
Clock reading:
7h23m32s
